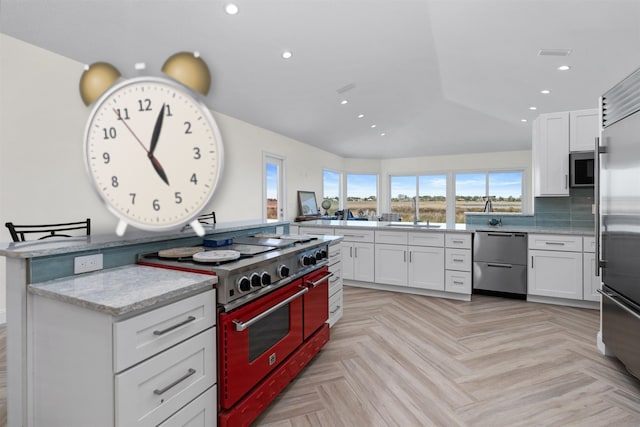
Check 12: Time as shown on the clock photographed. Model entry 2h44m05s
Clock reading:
5h03m54s
